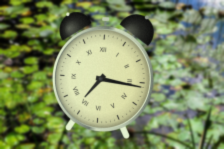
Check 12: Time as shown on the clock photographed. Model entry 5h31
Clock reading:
7h16
